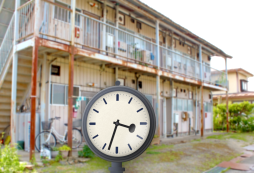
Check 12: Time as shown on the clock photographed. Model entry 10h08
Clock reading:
3h33
